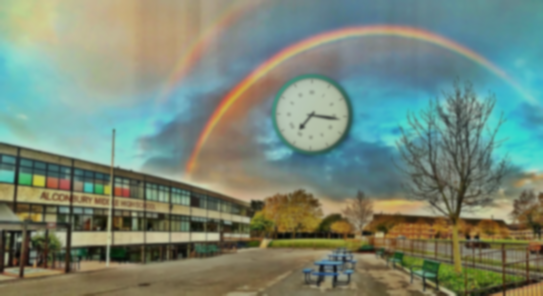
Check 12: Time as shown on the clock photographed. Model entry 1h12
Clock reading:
7h16
